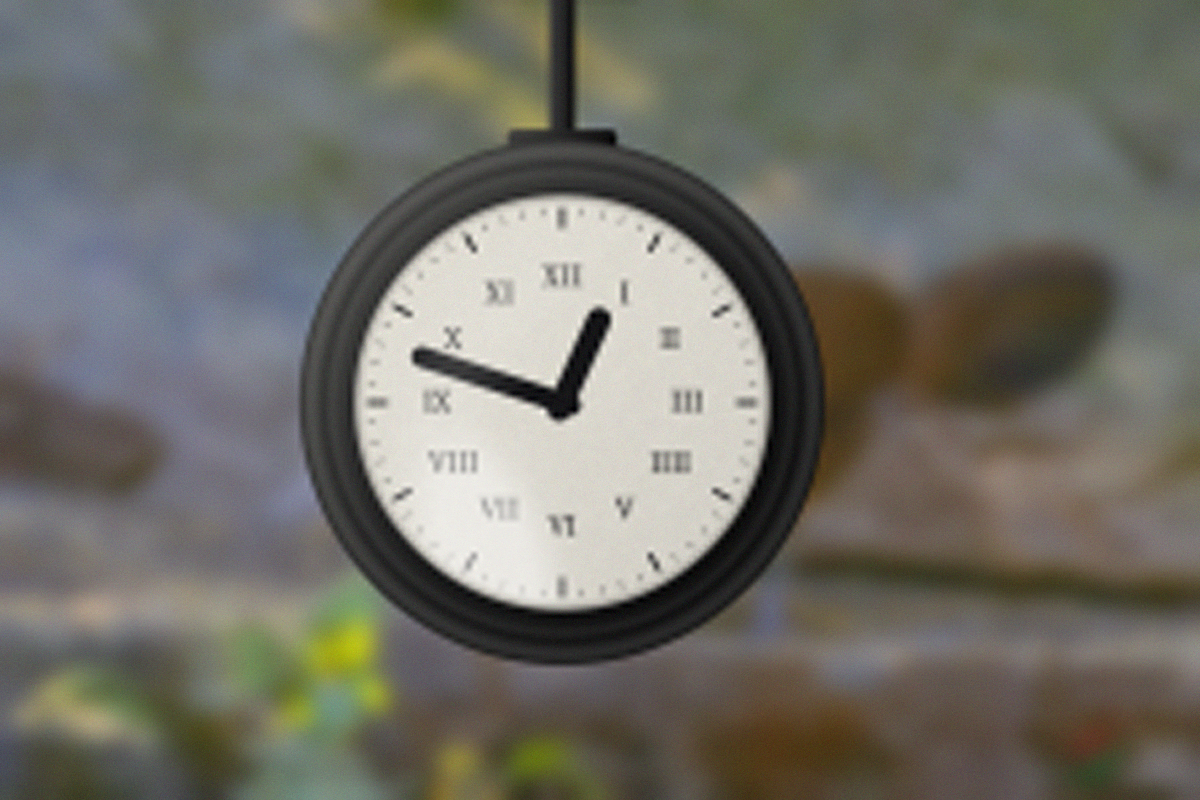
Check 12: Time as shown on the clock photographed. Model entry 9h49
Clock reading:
12h48
